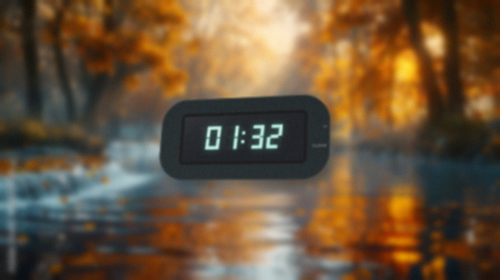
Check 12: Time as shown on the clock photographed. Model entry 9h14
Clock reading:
1h32
